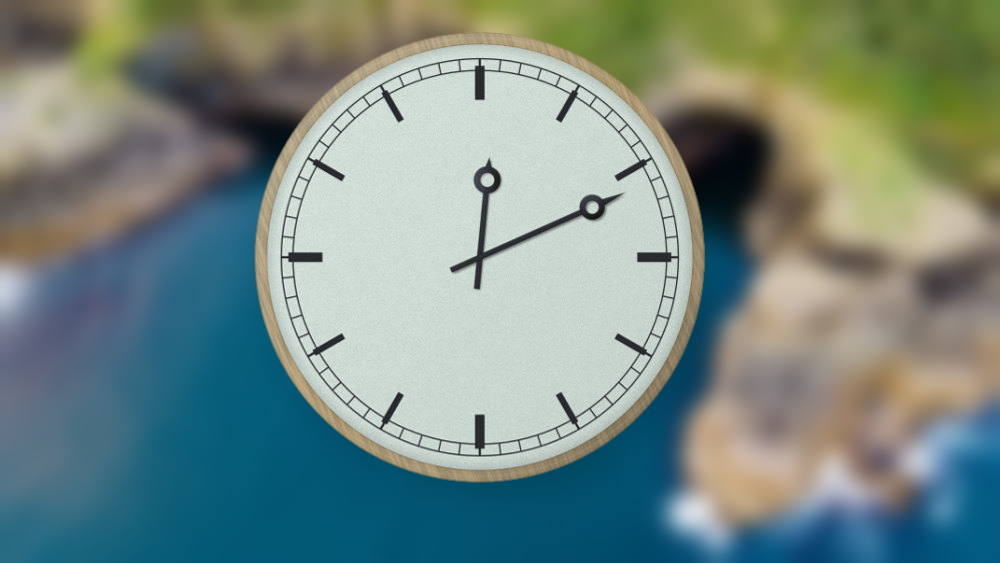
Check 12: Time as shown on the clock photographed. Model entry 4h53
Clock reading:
12h11
